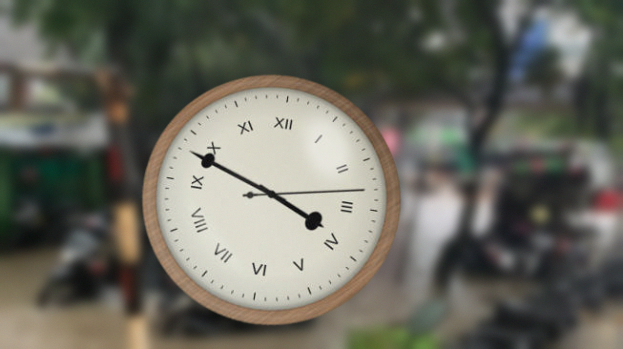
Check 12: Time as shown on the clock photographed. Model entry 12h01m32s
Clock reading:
3h48m13s
